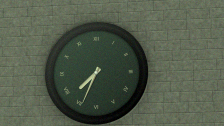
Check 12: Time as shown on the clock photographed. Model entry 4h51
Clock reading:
7h34
